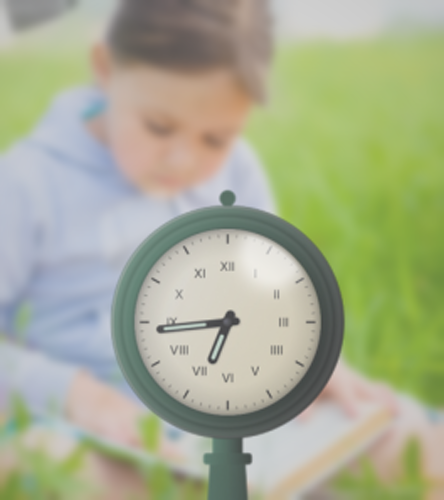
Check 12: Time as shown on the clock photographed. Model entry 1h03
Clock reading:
6h44
